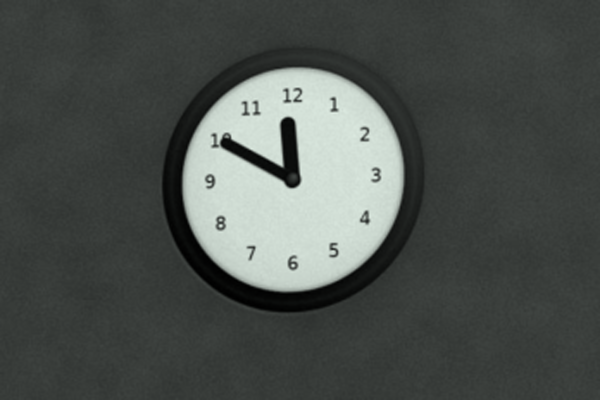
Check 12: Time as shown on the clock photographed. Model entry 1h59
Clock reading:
11h50
